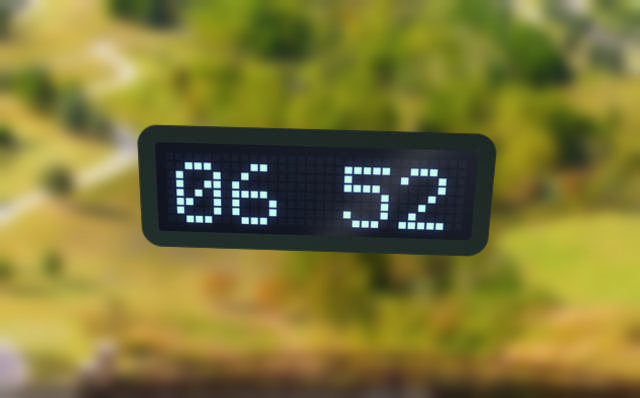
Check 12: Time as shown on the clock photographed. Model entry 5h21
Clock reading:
6h52
